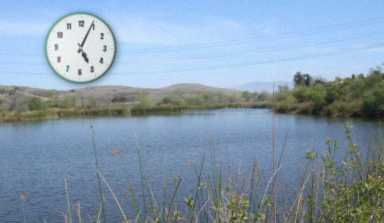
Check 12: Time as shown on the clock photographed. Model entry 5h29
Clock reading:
5h04
